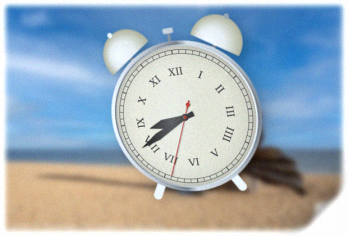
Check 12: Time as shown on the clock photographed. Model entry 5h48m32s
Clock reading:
8h40m34s
